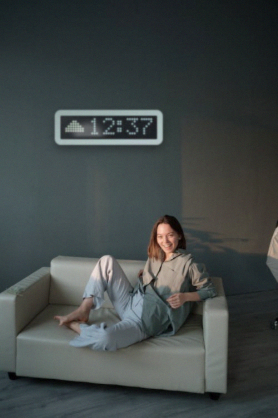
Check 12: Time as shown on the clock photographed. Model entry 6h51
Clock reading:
12h37
